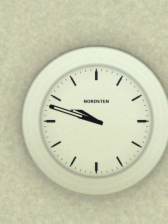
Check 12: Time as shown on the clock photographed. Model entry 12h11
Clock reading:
9h48
